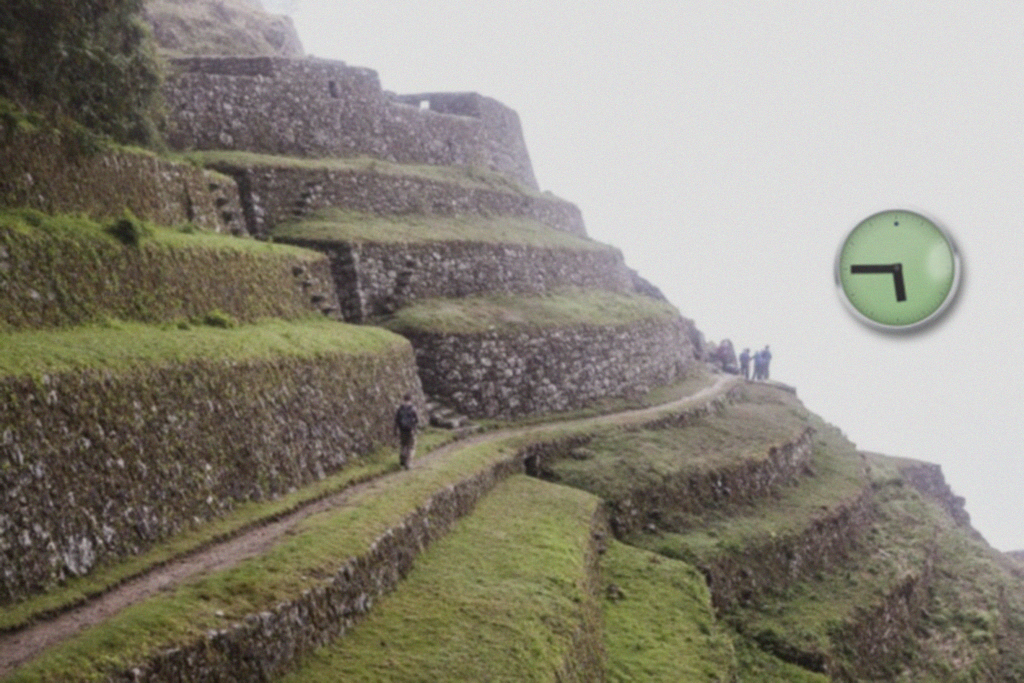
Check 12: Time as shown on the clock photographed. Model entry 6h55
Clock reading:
5h45
